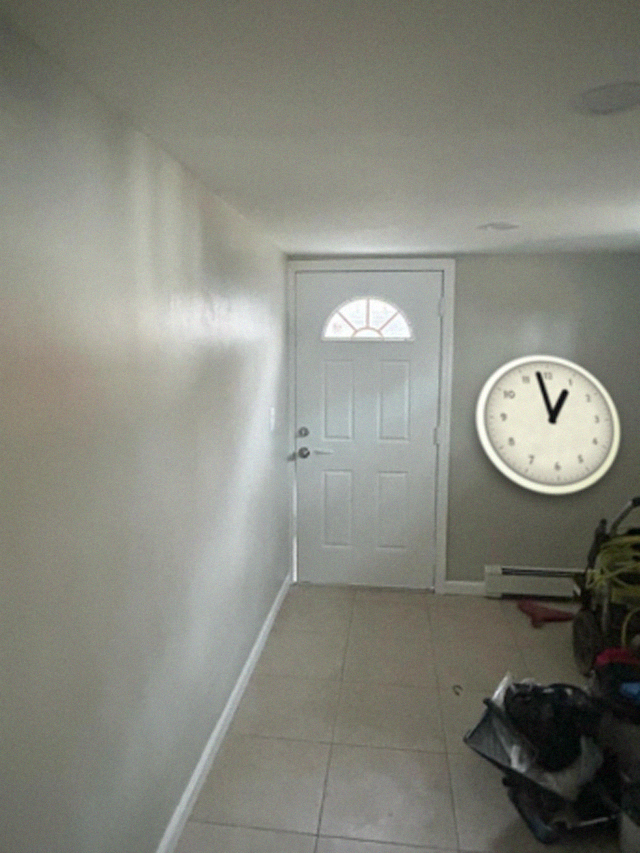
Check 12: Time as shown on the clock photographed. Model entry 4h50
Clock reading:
12h58
